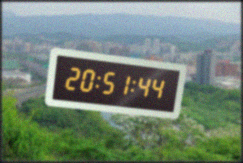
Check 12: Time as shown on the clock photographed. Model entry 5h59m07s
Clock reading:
20h51m44s
